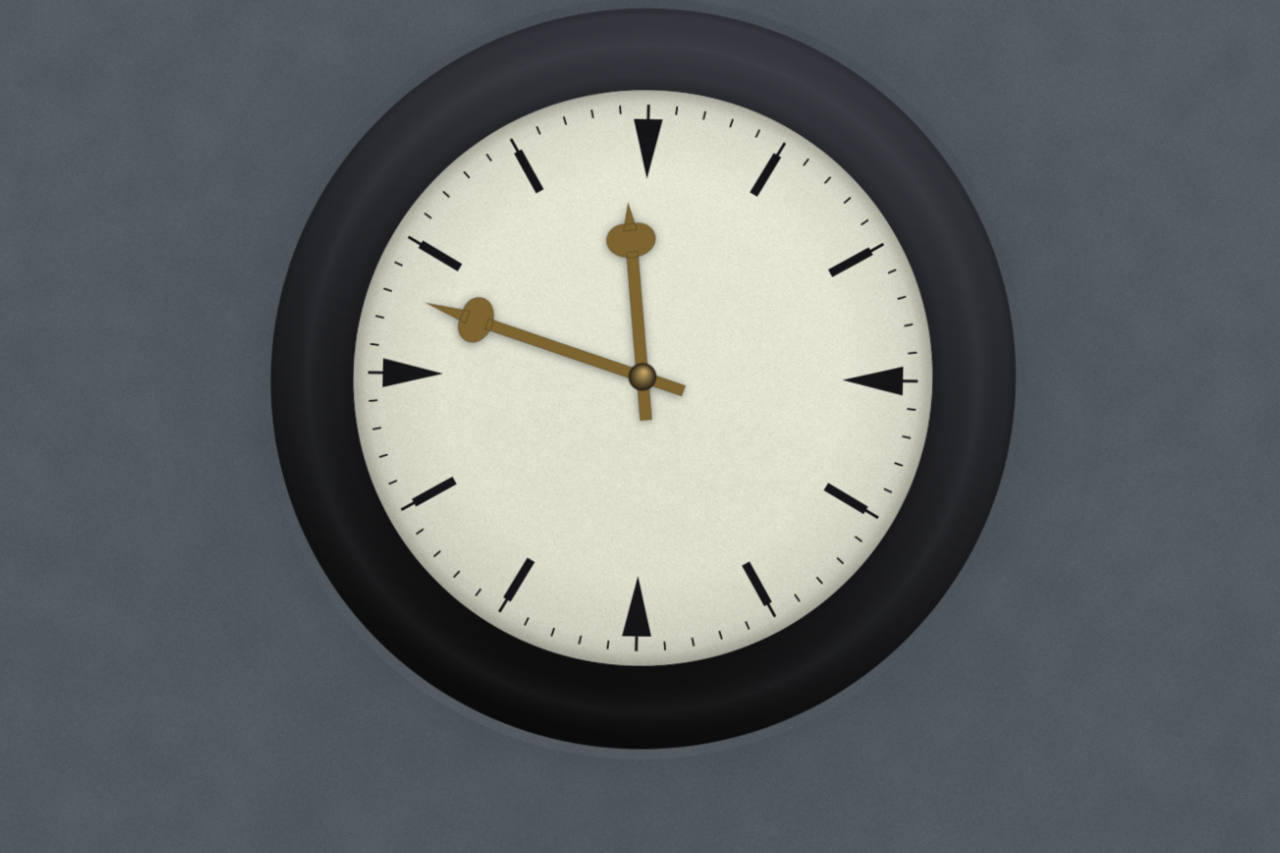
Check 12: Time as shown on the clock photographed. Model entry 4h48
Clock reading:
11h48
